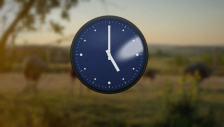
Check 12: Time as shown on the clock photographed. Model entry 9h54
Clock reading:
5h00
